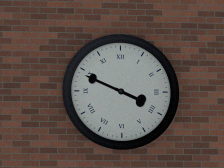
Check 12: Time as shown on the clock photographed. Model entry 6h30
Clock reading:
3h49
